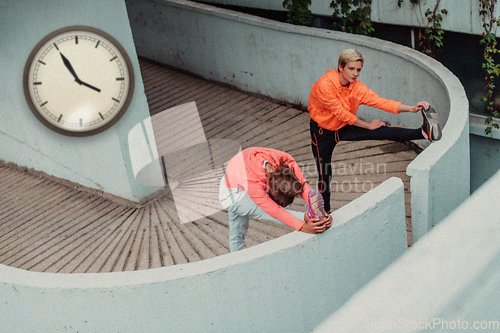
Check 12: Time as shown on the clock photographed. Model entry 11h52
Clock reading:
3h55
